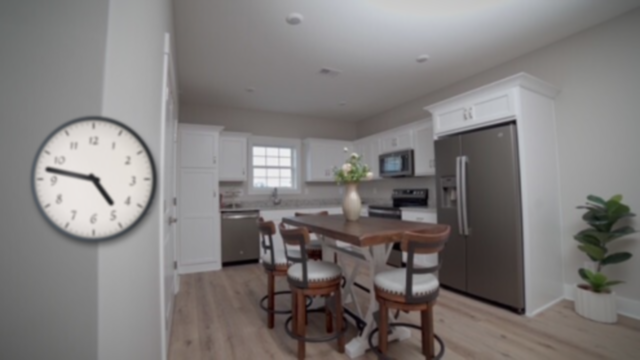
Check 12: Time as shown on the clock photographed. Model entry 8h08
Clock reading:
4h47
